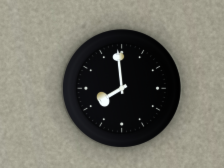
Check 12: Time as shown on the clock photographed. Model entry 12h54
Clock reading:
7h59
